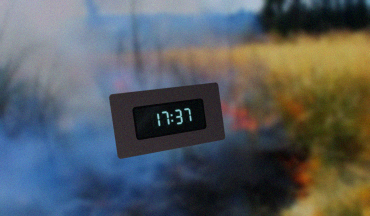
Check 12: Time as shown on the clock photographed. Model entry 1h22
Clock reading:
17h37
